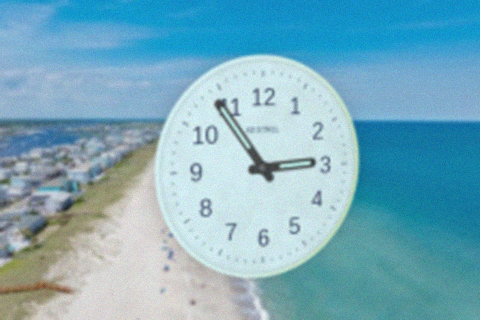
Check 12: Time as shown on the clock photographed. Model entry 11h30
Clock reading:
2h54
